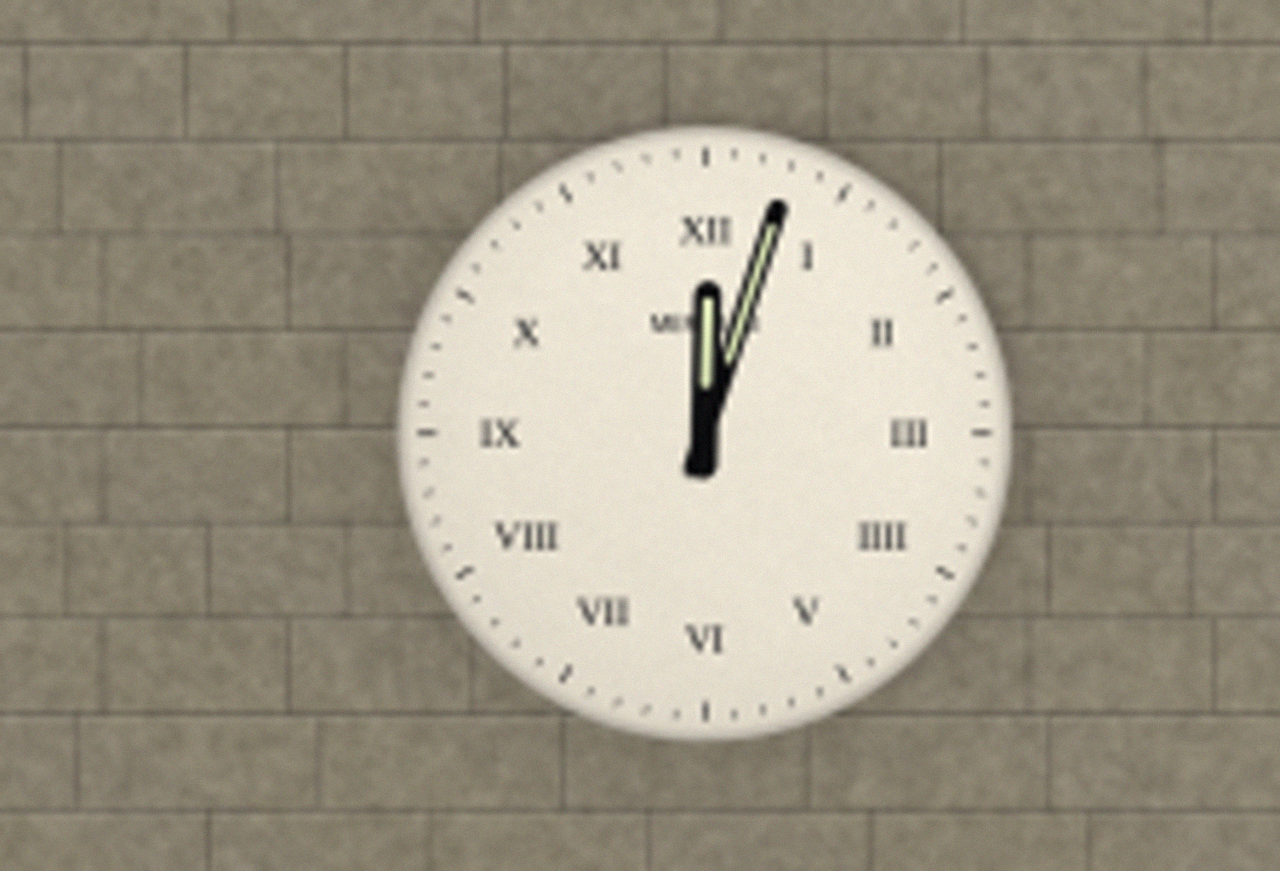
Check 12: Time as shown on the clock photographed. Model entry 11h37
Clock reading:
12h03
